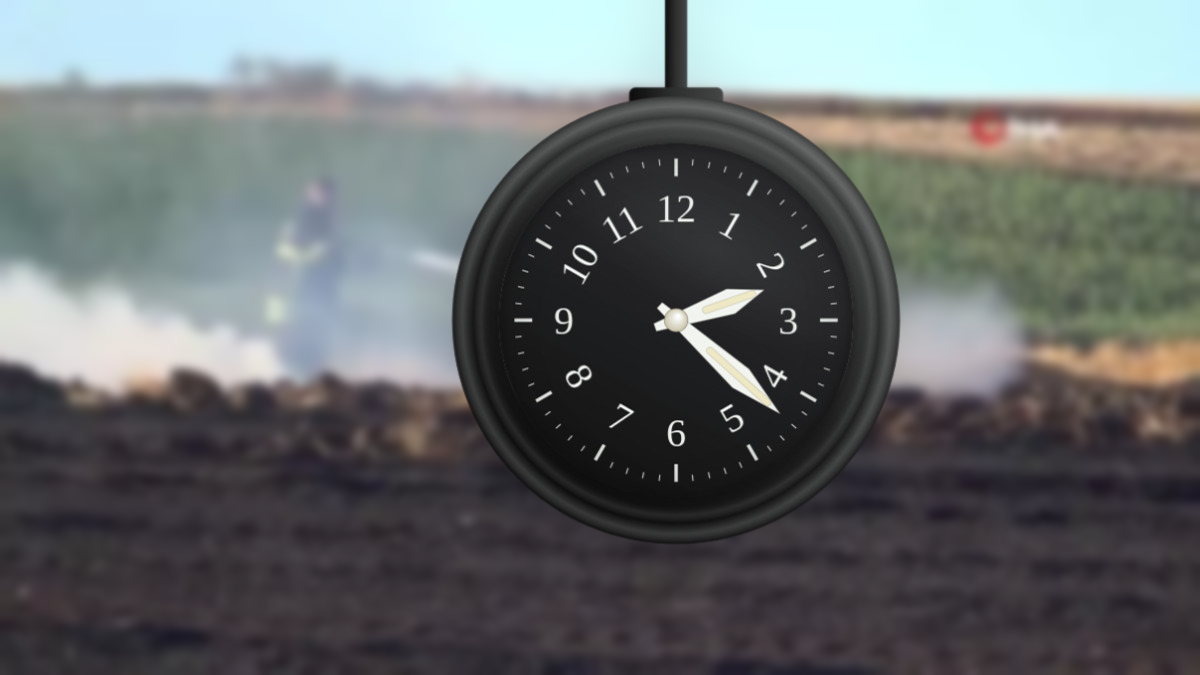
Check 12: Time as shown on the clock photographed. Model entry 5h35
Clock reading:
2h22
